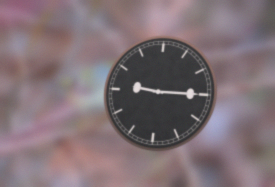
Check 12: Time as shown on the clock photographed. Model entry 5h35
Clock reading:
9h15
